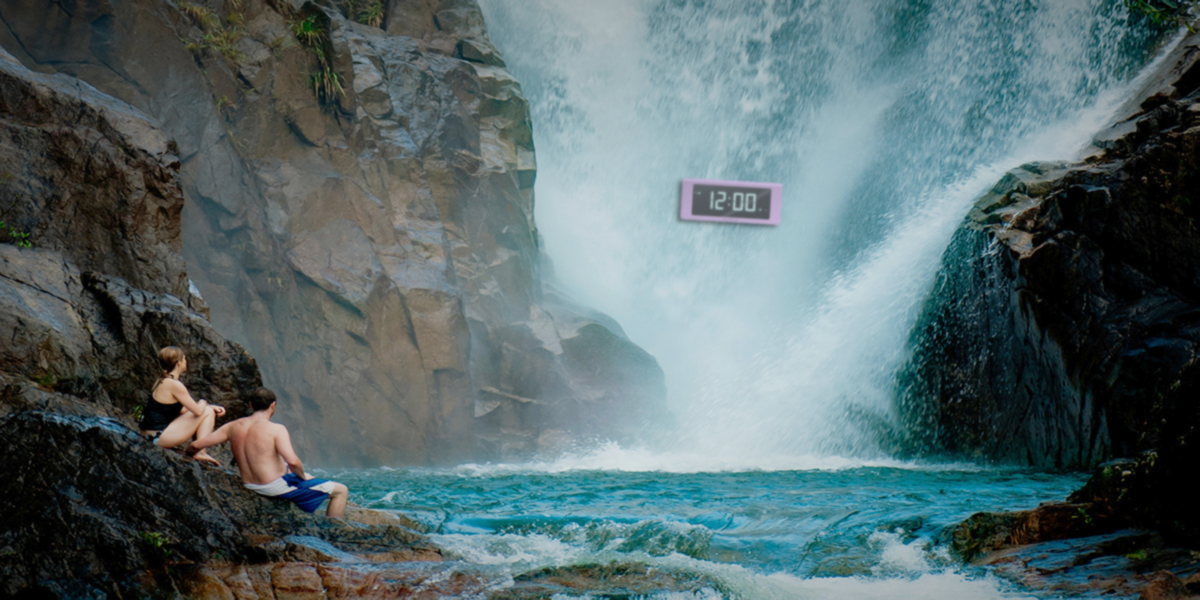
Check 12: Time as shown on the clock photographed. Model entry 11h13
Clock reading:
12h00
